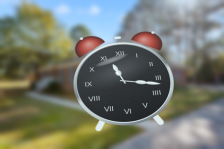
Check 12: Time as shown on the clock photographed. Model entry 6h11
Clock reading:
11h17
